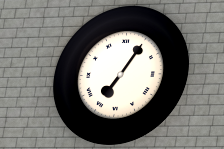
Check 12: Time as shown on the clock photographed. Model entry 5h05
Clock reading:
7h05
